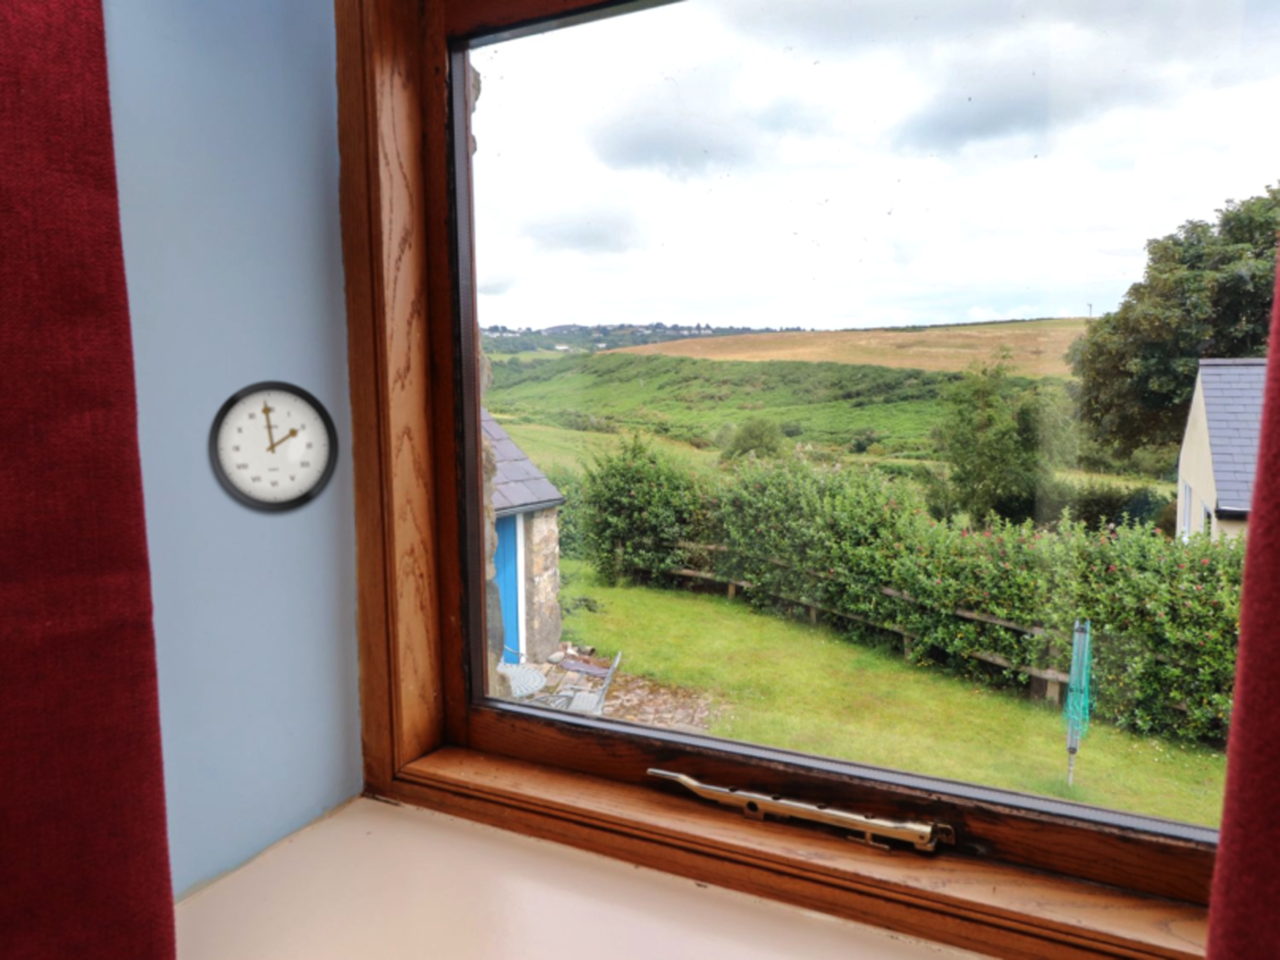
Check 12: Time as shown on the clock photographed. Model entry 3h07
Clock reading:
1h59
